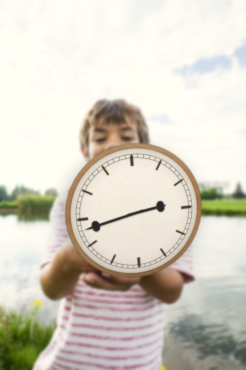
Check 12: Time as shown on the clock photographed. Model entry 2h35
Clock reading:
2h43
